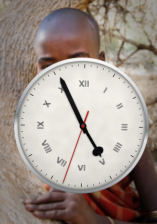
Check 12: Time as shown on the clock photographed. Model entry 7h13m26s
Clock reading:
4h55m33s
